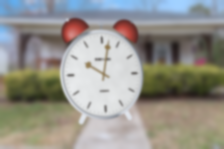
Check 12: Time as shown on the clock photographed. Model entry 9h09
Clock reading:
10h02
